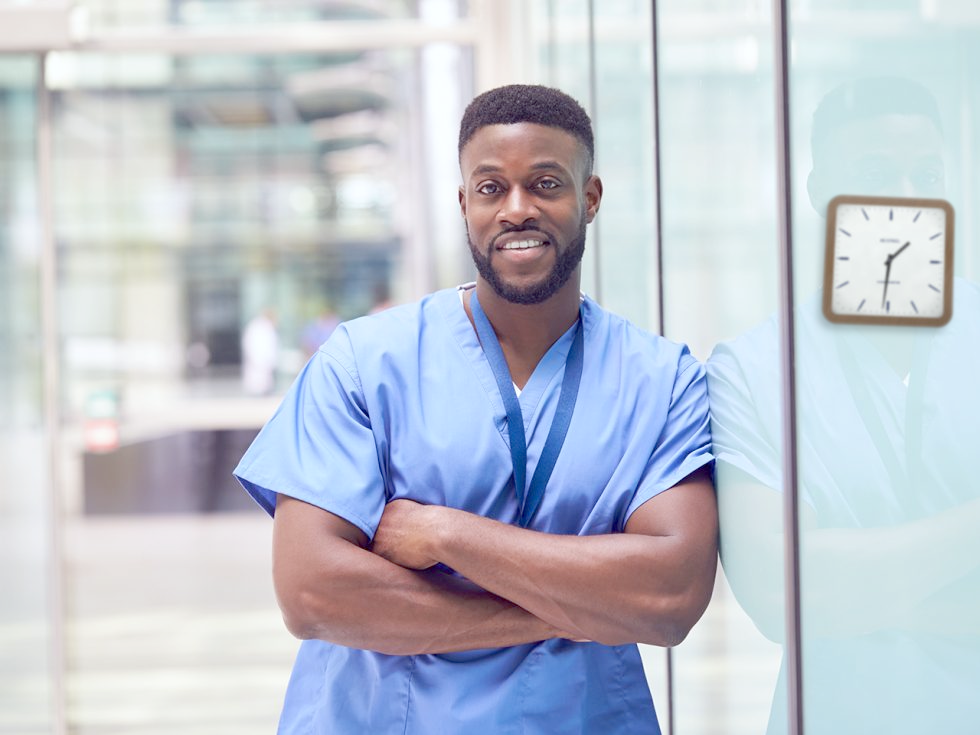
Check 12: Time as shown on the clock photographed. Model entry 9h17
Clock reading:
1h31
